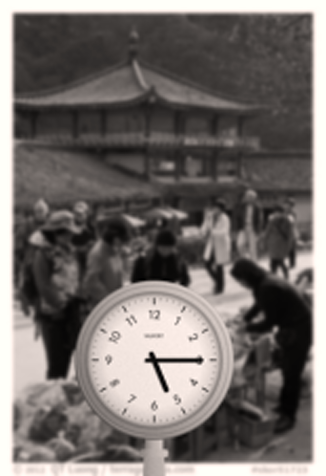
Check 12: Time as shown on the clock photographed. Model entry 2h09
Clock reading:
5h15
